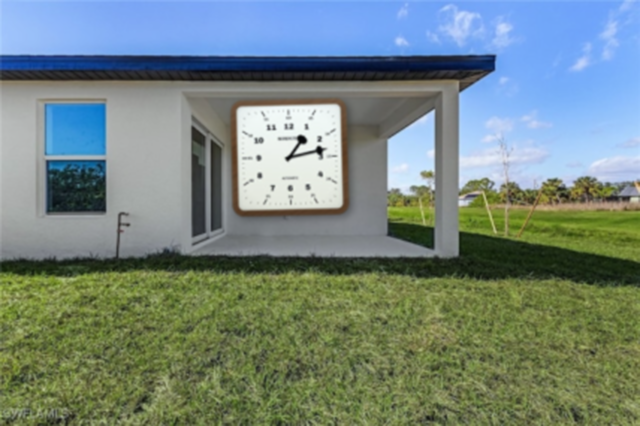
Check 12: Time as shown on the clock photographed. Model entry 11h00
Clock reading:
1h13
